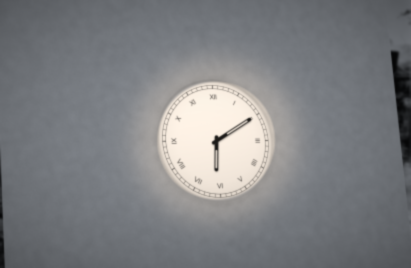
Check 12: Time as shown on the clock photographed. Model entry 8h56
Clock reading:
6h10
